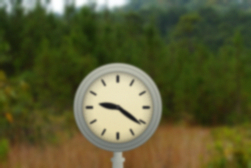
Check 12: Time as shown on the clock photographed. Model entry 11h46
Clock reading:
9h21
